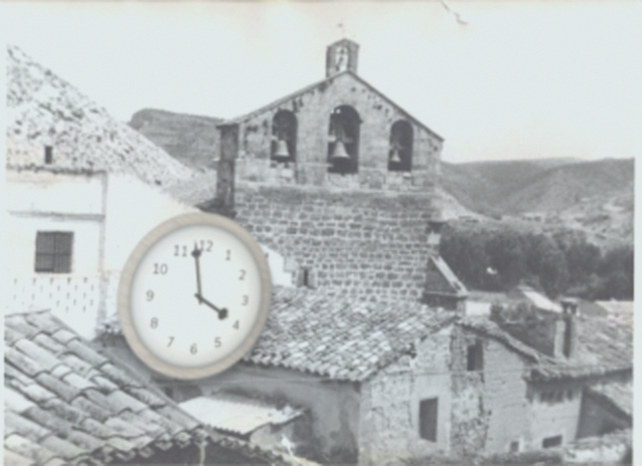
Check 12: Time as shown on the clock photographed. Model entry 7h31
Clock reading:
3h58
